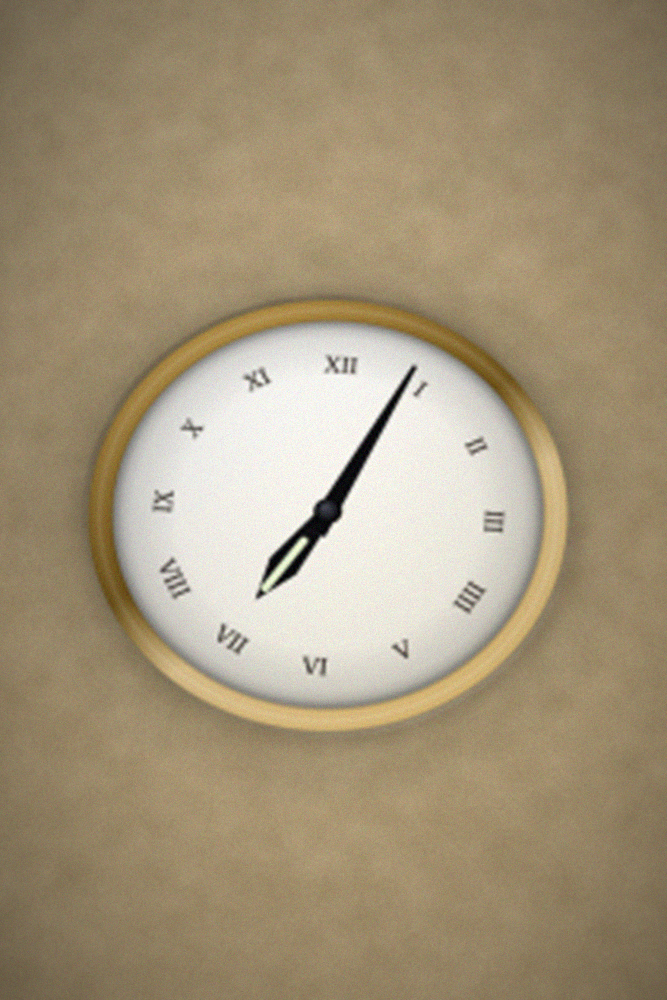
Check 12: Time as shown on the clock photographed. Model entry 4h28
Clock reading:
7h04
